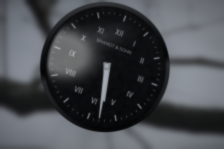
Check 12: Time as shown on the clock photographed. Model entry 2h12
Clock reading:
5h28
